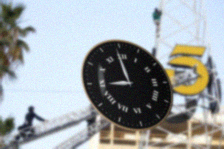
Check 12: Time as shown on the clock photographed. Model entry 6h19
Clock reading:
8h59
